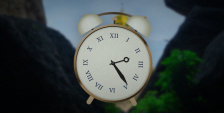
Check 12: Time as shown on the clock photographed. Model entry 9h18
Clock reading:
2h24
